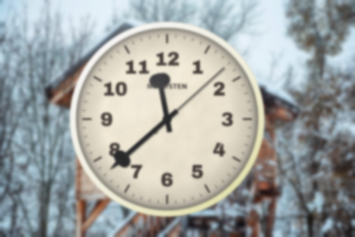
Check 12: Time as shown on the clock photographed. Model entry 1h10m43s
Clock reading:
11h38m08s
